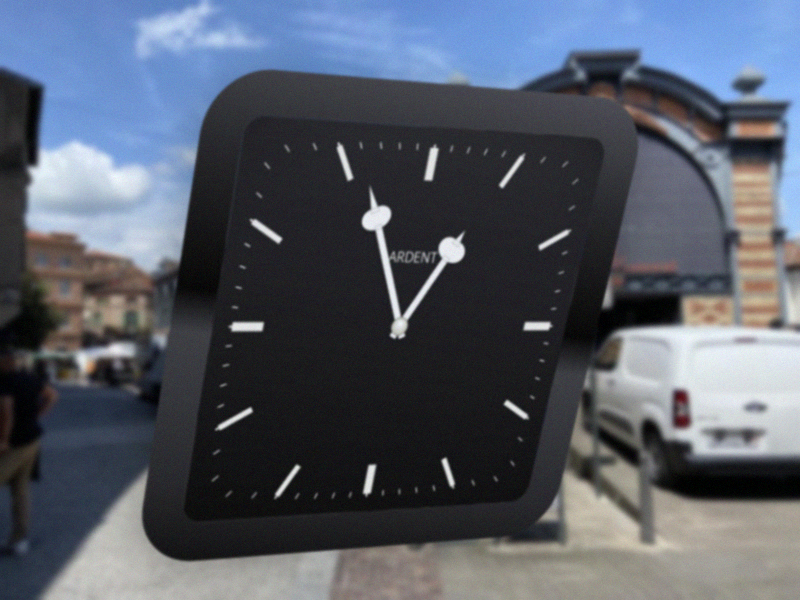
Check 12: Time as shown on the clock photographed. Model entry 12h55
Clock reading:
12h56
